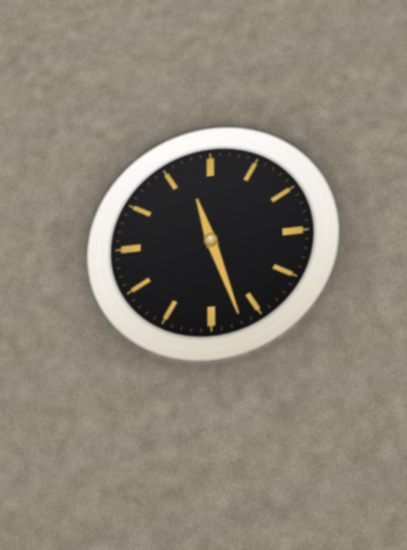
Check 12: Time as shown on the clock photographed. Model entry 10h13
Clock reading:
11h27
